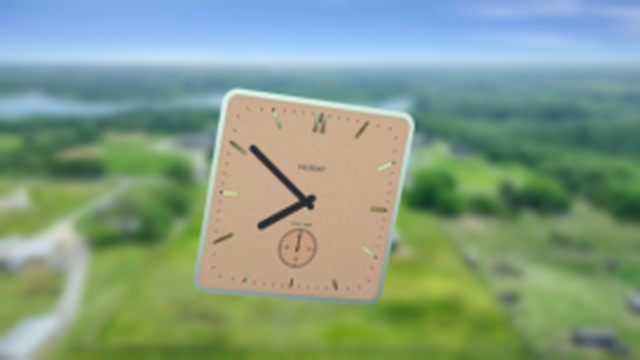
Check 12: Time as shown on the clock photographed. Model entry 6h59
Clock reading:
7h51
